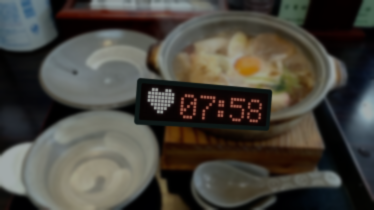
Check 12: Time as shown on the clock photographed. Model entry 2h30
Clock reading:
7h58
